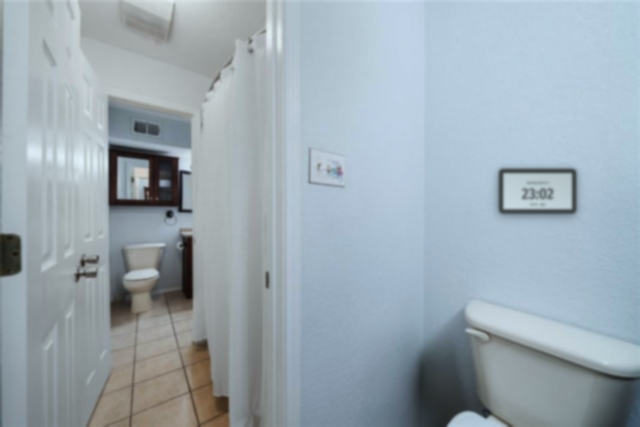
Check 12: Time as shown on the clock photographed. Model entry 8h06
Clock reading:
23h02
